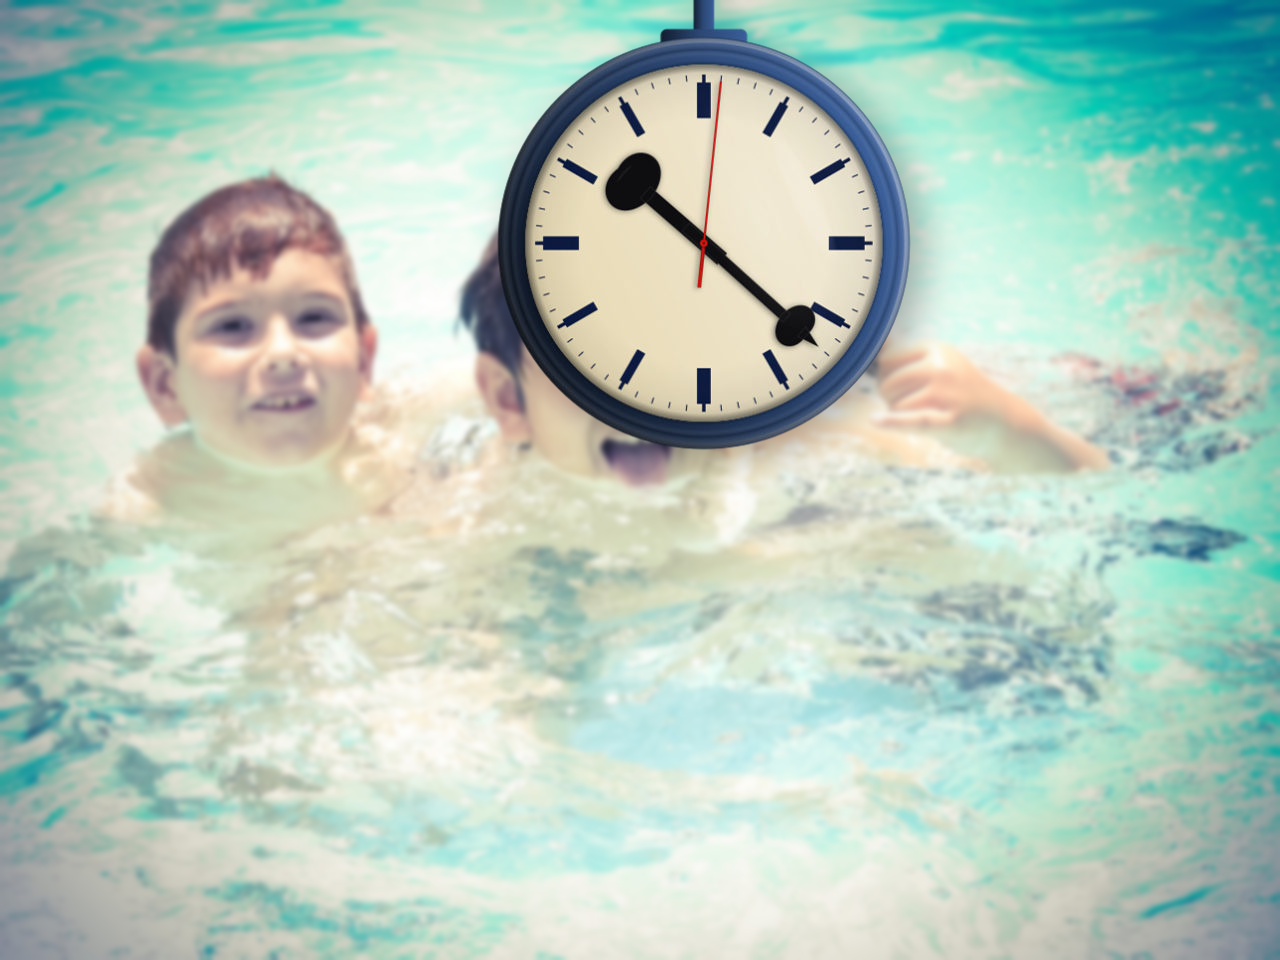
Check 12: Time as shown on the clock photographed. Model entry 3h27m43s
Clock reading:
10h22m01s
